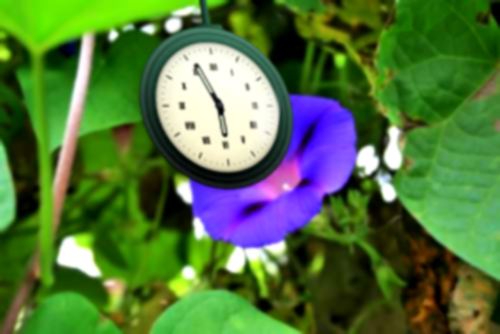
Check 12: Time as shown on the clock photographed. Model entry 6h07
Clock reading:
5h56
